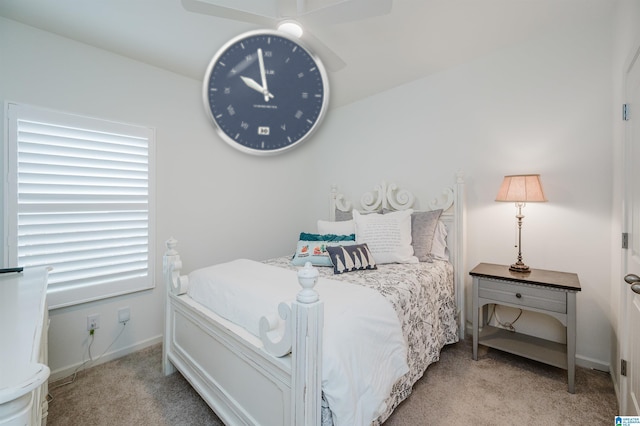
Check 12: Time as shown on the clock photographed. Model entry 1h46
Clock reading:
9h58
